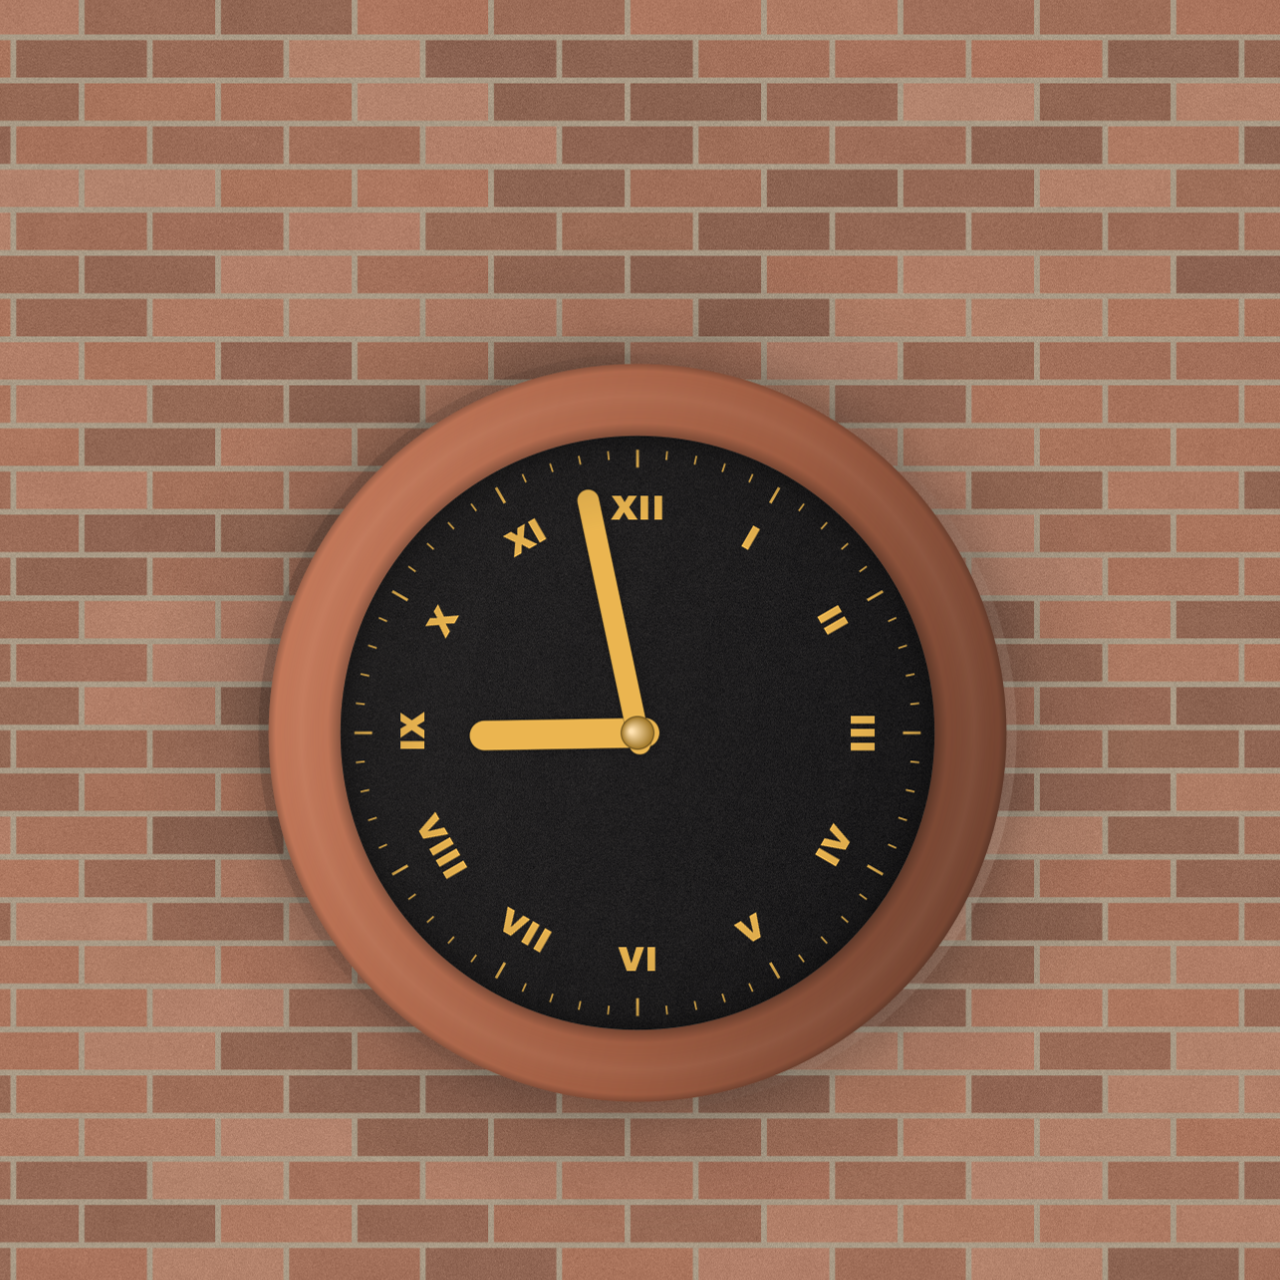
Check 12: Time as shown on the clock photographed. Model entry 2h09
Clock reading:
8h58
